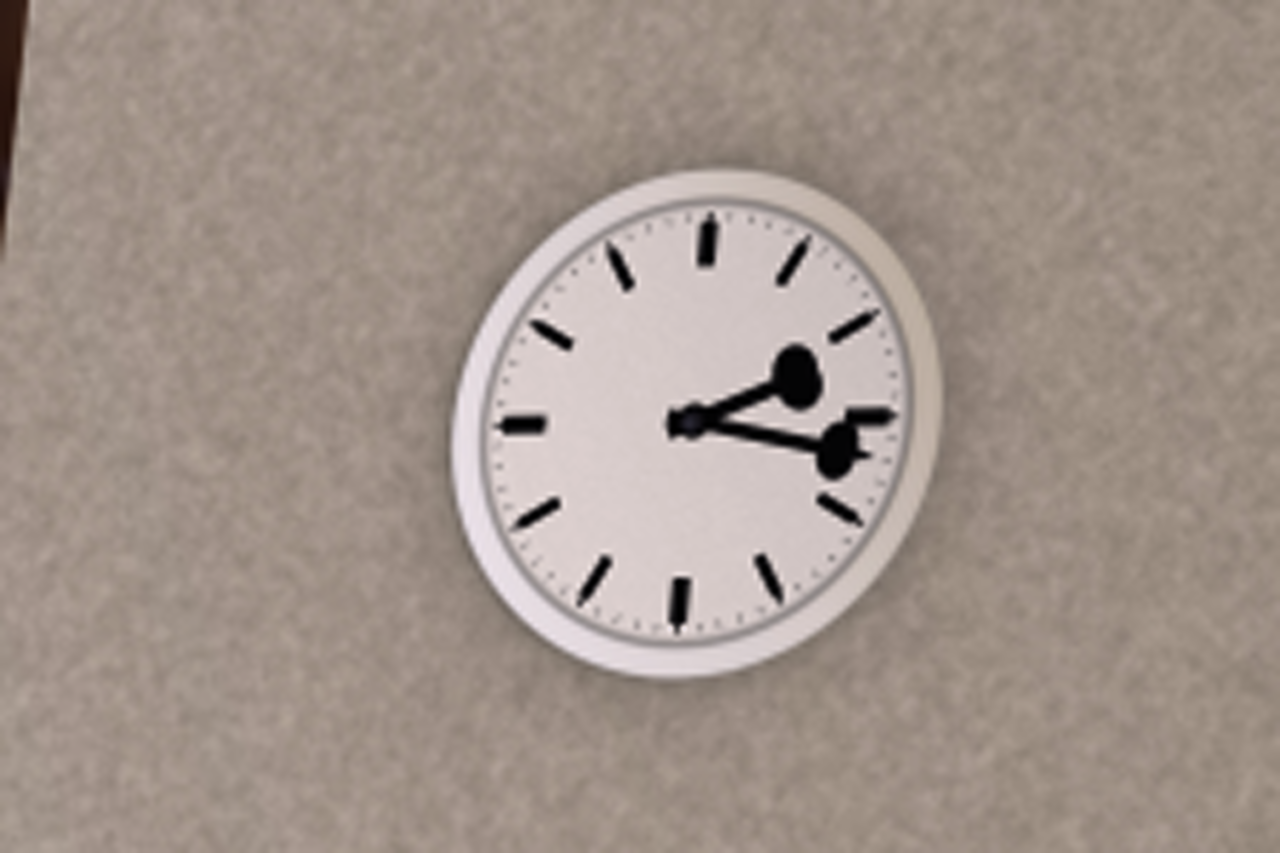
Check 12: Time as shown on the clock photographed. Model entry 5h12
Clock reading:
2h17
